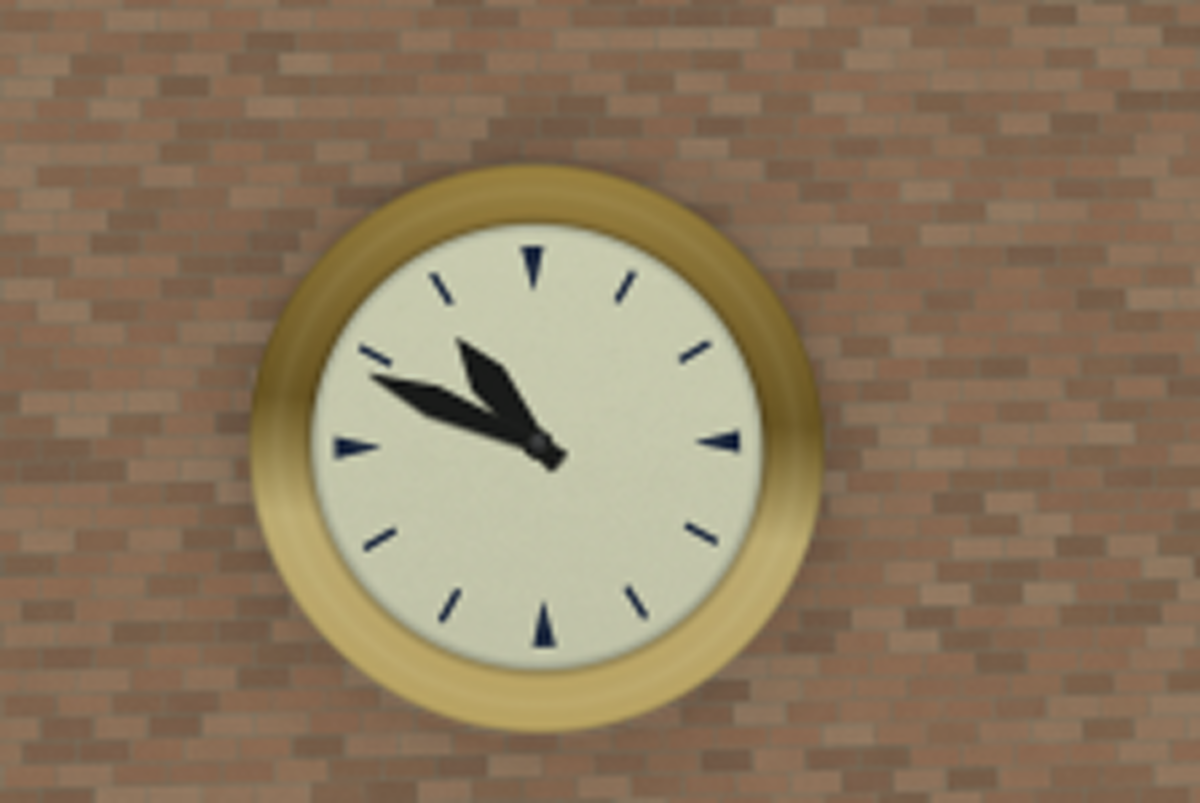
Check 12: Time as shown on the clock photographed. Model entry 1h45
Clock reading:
10h49
